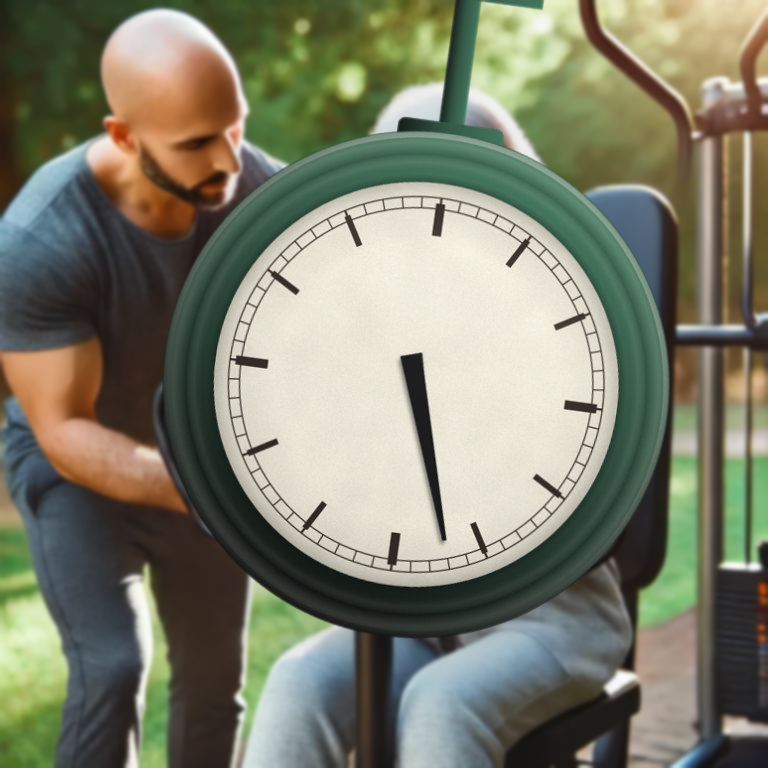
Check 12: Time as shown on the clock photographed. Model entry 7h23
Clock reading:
5h27
